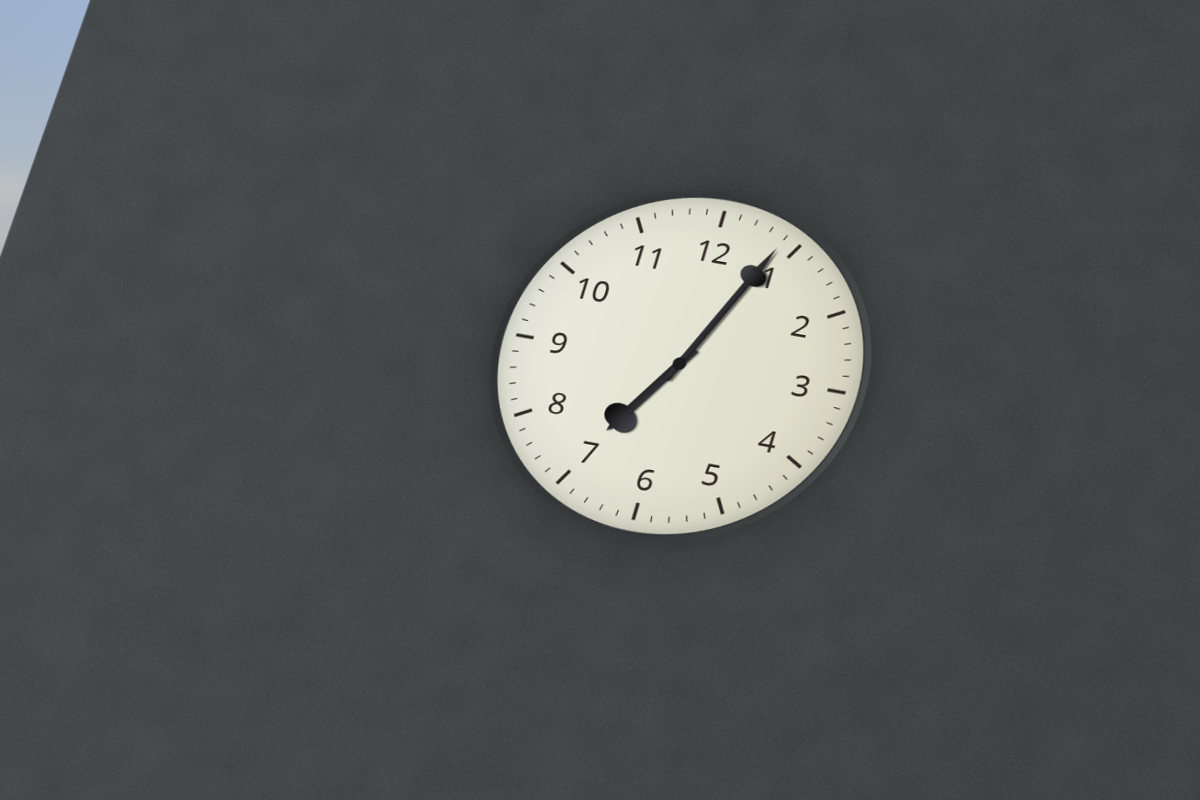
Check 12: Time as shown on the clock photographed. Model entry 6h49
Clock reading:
7h04
